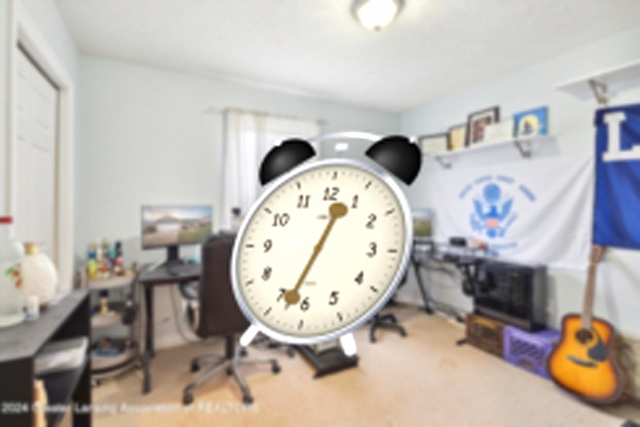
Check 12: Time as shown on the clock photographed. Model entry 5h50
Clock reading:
12h33
